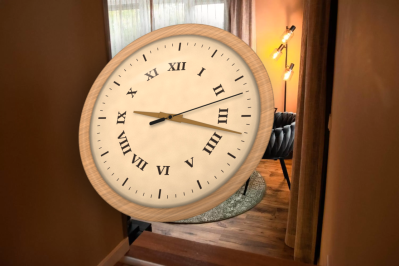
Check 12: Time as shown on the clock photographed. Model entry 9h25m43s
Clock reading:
9h17m12s
